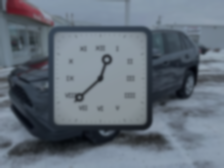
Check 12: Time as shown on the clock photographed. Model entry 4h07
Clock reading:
12h38
